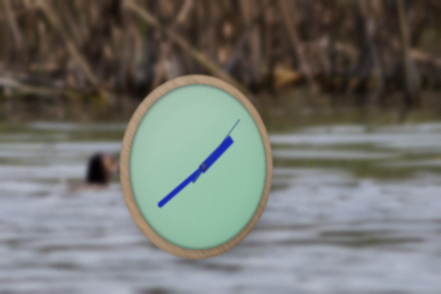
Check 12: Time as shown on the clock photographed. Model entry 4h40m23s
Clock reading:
1h39m07s
